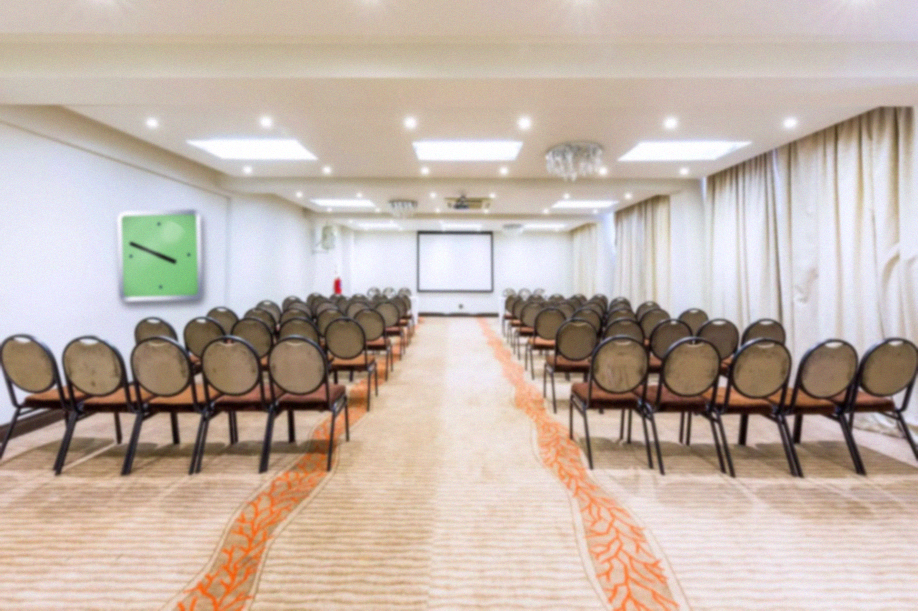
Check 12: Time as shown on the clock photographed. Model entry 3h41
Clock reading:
3h49
